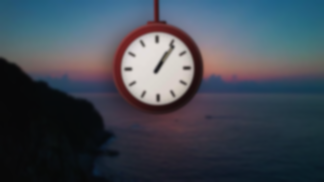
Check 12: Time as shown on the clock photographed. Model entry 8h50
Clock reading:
1h06
